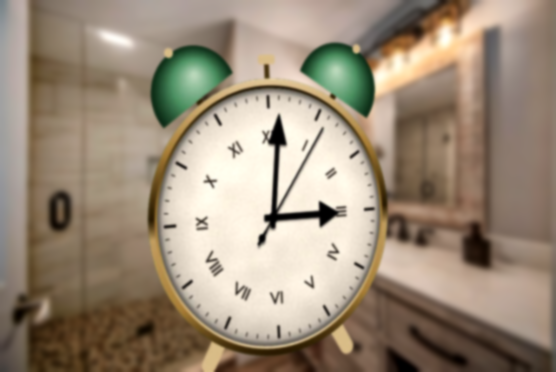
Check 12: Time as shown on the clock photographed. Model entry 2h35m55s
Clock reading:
3h01m06s
